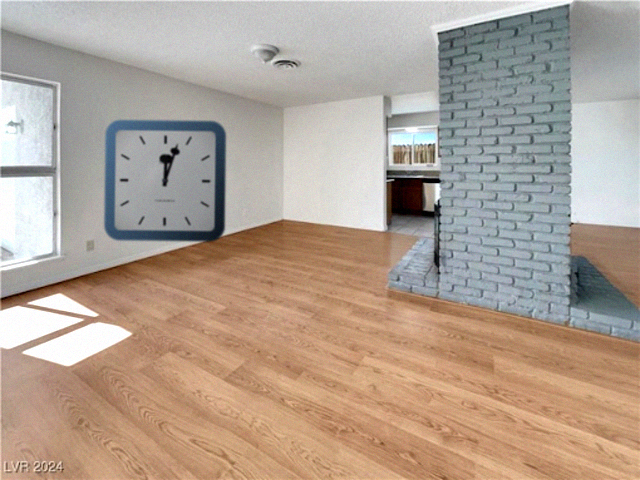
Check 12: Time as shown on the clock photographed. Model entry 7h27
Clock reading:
12h03
